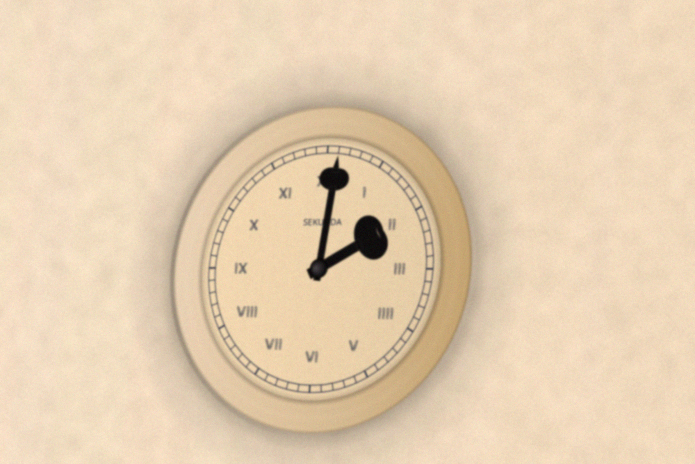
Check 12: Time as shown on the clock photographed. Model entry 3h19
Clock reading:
2h01
